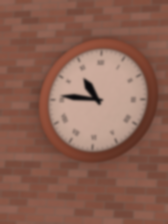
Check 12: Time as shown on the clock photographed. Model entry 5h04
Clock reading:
10h46
